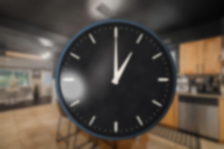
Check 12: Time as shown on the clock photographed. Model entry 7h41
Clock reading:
1h00
